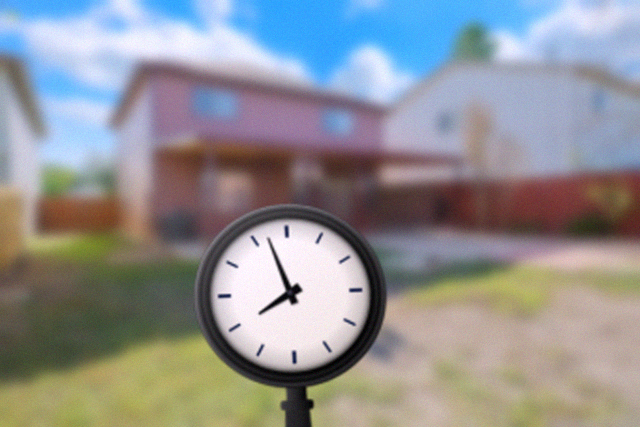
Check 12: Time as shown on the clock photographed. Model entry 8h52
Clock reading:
7h57
